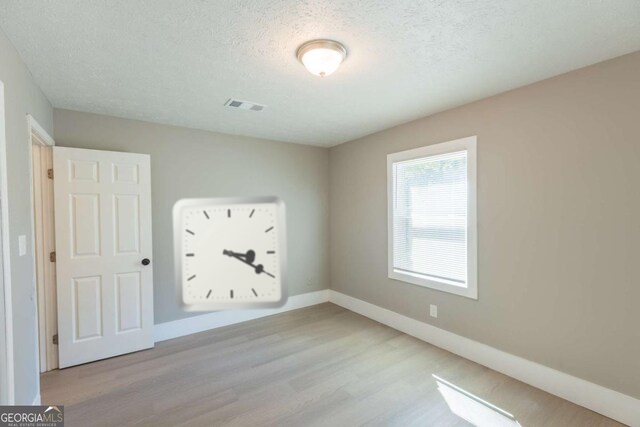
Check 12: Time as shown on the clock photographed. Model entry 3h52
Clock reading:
3h20
